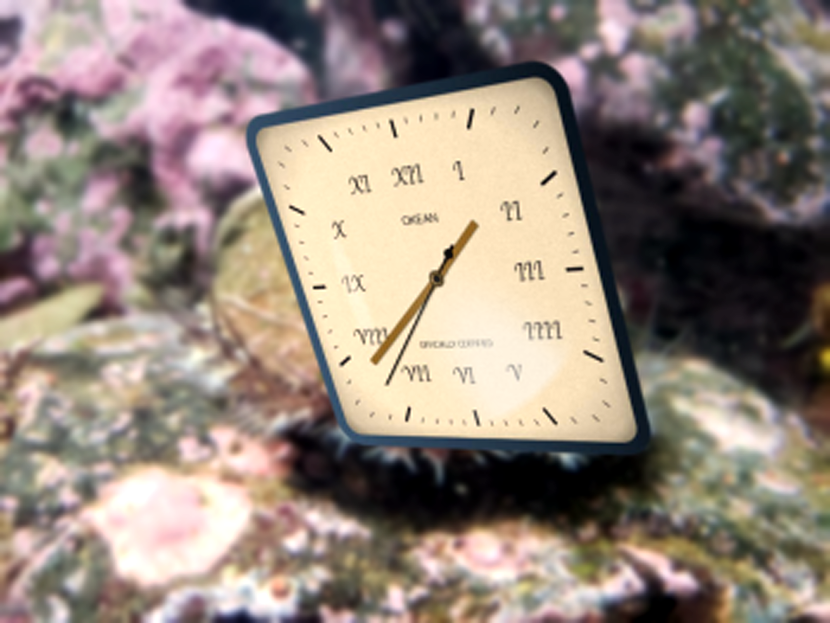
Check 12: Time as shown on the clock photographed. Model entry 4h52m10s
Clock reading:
1h38m37s
